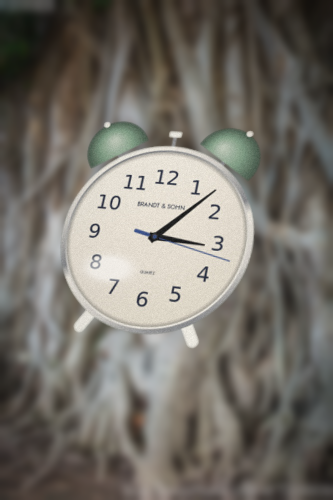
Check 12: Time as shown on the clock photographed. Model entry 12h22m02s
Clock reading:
3h07m17s
